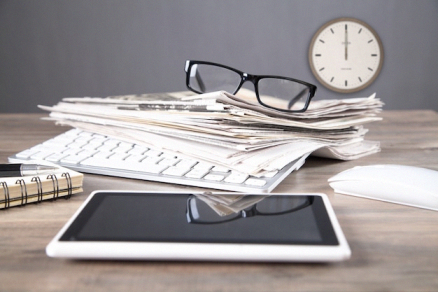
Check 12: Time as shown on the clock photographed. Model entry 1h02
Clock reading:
12h00
